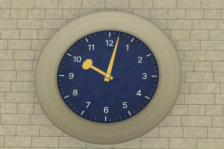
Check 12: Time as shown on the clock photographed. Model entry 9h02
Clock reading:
10h02
